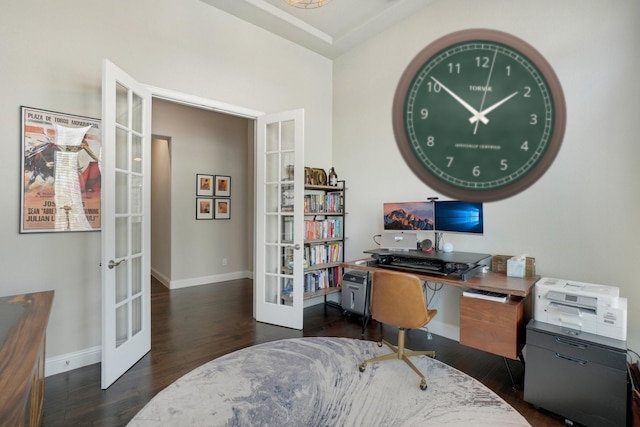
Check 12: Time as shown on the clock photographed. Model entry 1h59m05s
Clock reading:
1h51m02s
